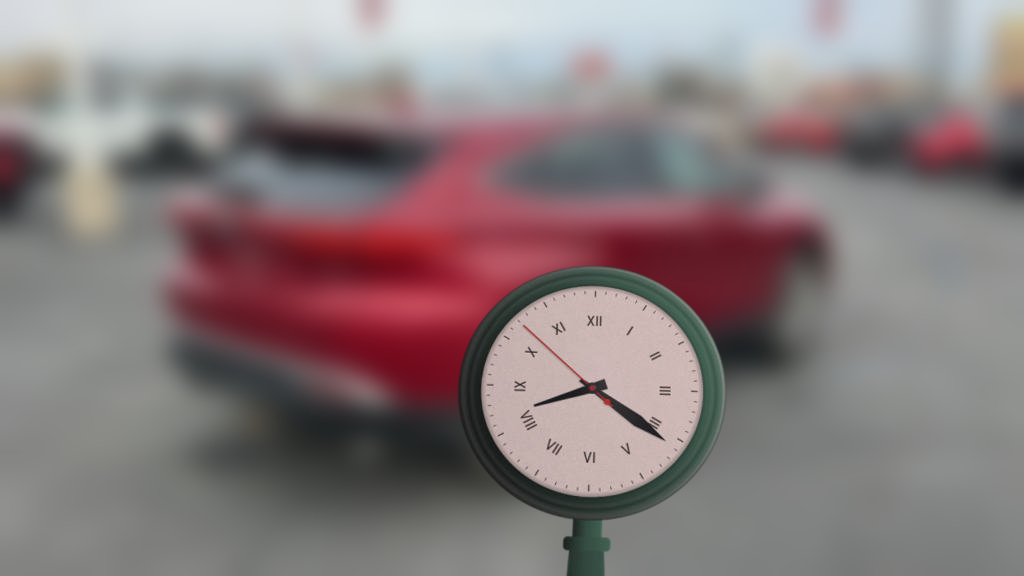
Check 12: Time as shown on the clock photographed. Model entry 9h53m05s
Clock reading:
8h20m52s
